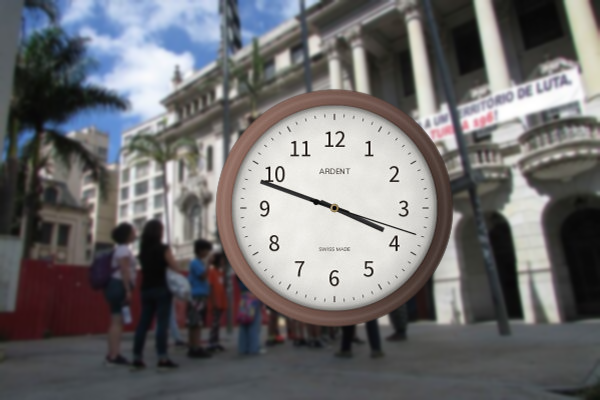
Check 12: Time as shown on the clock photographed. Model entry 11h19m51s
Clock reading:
3h48m18s
